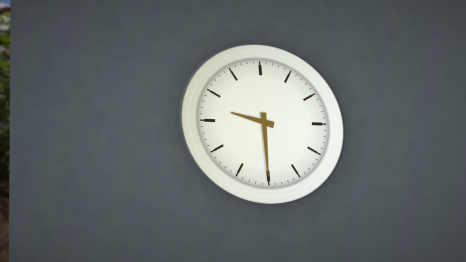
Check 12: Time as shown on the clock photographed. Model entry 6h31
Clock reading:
9h30
